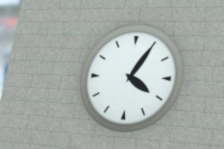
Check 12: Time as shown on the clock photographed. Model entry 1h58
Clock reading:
4h05
